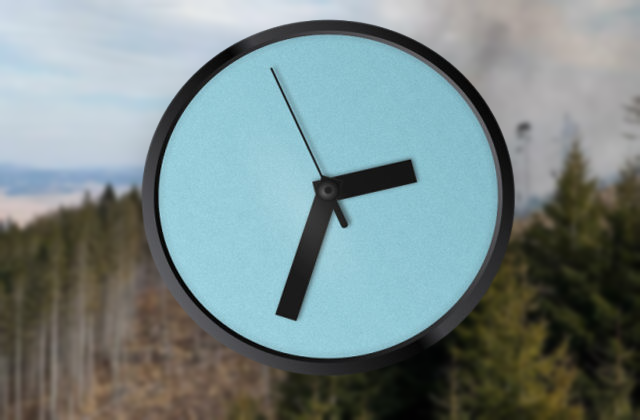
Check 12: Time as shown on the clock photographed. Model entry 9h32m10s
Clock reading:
2h32m56s
